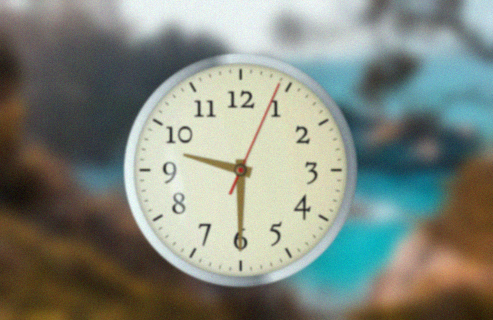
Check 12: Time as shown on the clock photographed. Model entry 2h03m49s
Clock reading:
9h30m04s
